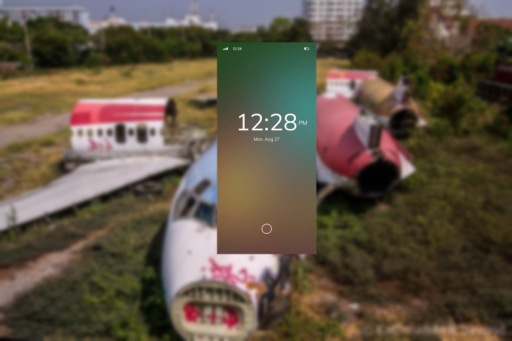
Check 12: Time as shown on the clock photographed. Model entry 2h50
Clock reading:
12h28
